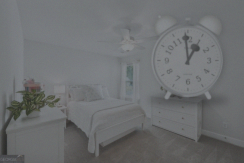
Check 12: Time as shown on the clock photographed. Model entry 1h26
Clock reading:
12h59
